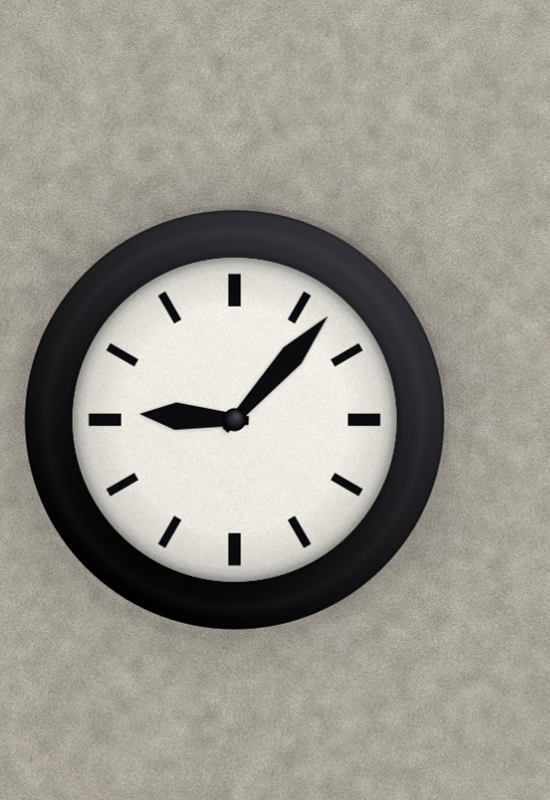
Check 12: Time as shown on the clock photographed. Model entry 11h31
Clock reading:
9h07
